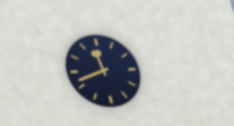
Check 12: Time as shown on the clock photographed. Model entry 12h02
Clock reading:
11h42
